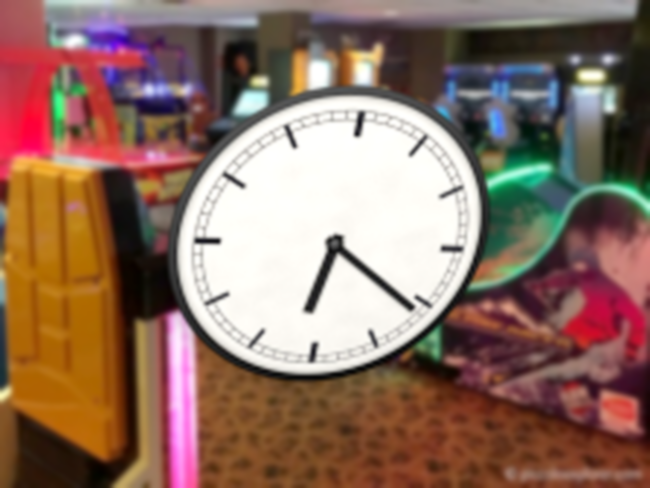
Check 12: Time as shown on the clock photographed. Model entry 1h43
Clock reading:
6h21
